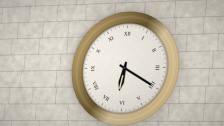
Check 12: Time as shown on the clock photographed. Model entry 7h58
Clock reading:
6h20
